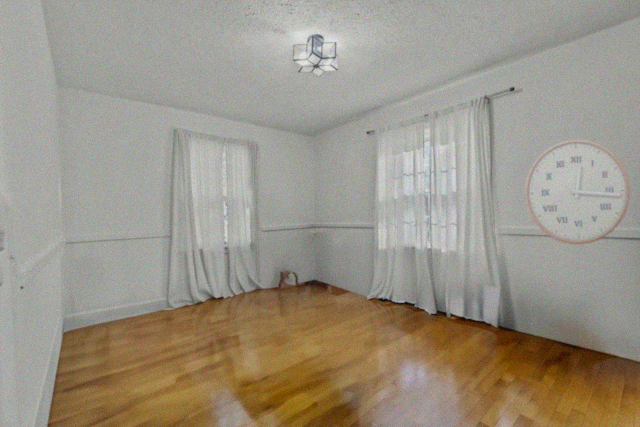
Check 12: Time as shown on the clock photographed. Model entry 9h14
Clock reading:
12h16
